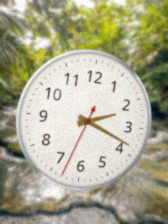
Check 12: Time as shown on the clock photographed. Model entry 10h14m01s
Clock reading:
2h18m33s
